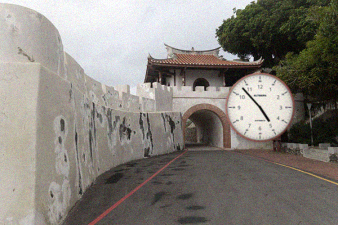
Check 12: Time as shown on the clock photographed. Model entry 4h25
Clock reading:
4h53
